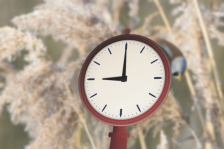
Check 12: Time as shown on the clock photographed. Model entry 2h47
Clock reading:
9h00
